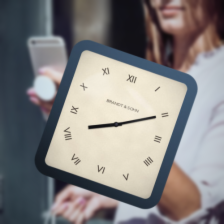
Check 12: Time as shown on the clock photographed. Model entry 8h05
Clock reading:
8h10
